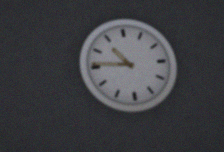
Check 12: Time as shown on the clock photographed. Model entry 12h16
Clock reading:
10h46
